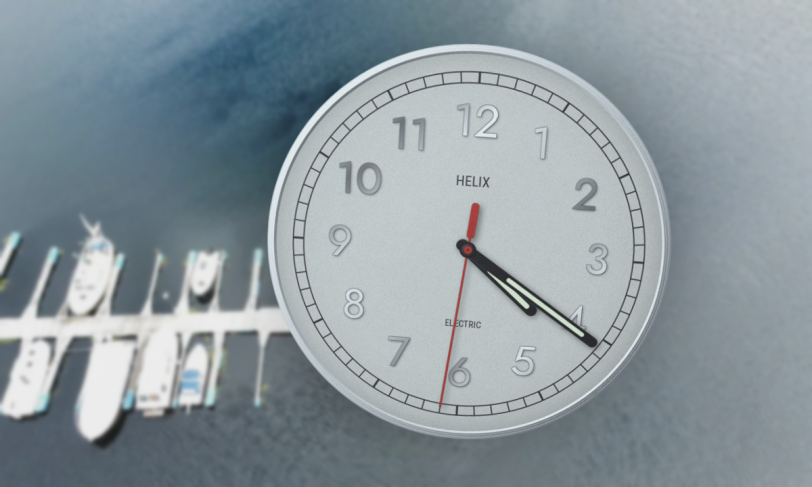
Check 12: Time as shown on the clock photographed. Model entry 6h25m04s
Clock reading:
4h20m31s
